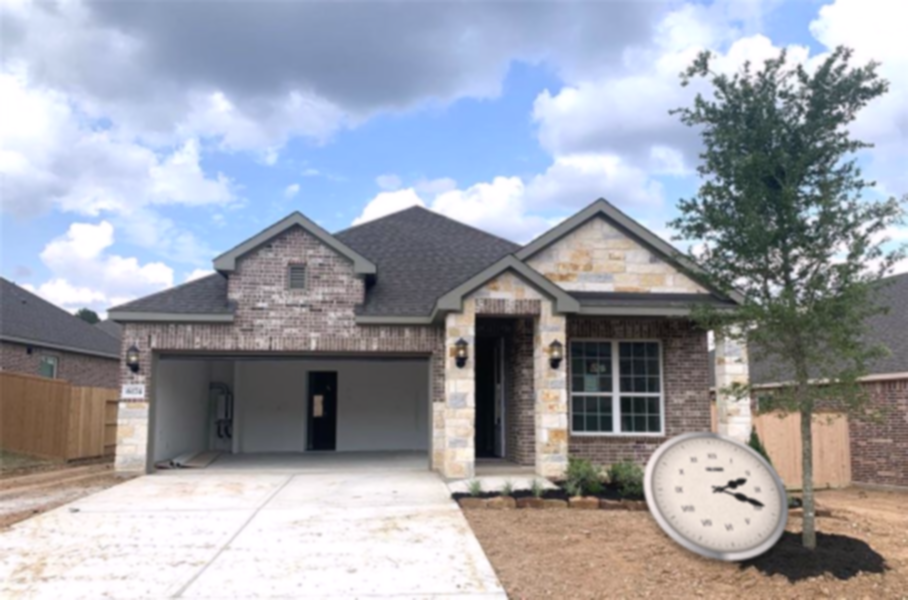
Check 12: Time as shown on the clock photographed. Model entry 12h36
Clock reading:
2h19
